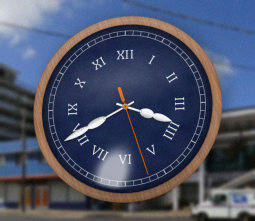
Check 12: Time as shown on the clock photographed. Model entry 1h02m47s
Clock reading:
3h40m27s
